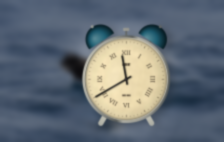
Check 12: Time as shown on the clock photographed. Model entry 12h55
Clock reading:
11h40
